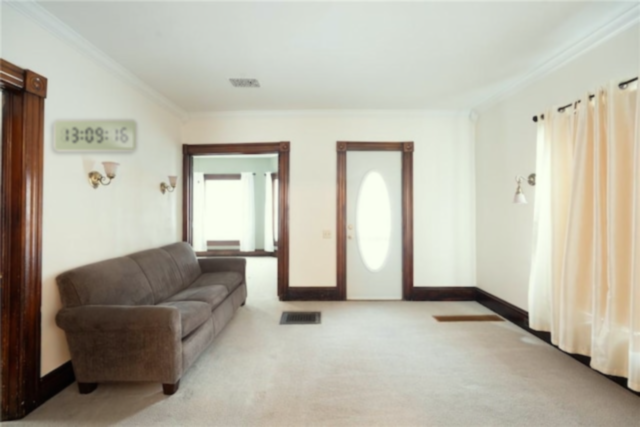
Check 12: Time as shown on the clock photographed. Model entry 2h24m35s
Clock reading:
13h09m16s
